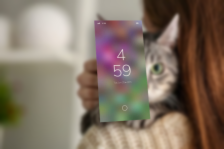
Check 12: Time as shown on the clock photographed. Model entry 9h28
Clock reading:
4h59
